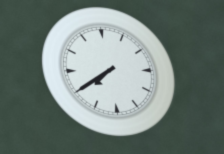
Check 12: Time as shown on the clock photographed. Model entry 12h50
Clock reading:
7h40
